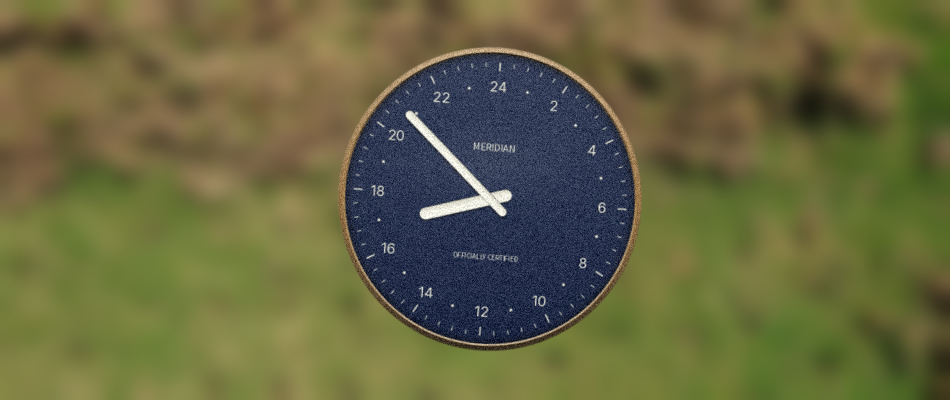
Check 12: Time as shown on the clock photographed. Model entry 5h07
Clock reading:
16h52
